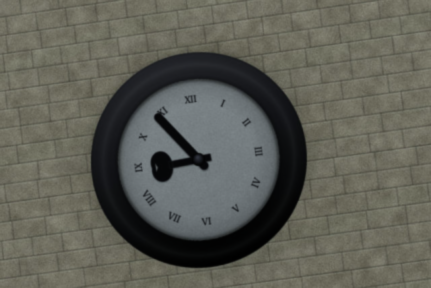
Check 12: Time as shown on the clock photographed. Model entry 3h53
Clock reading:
8h54
